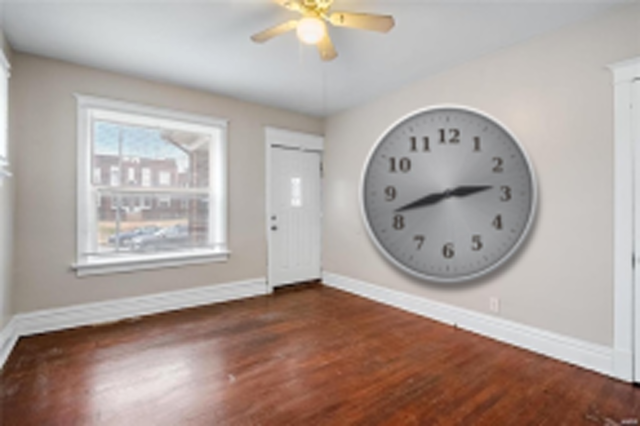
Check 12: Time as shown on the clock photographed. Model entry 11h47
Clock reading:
2h42
